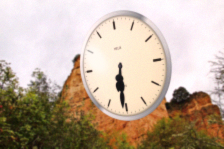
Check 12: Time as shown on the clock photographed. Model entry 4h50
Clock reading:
6h31
